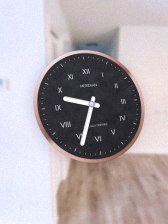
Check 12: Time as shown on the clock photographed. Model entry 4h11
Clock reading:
9h34
